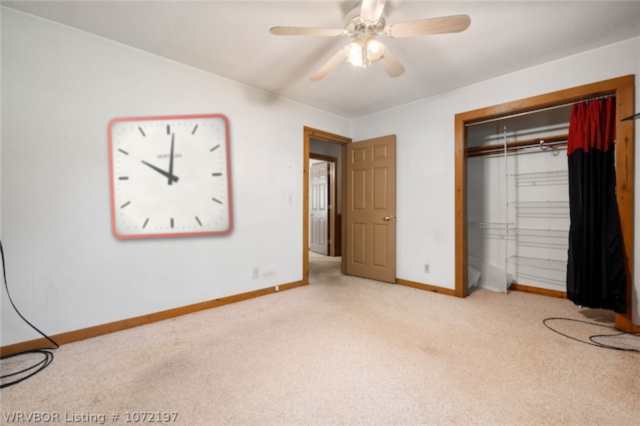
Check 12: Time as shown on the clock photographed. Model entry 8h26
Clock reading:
10h01
